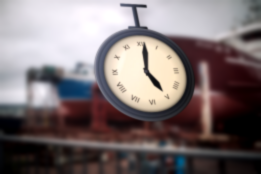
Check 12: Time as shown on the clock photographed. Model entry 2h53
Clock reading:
5h01
